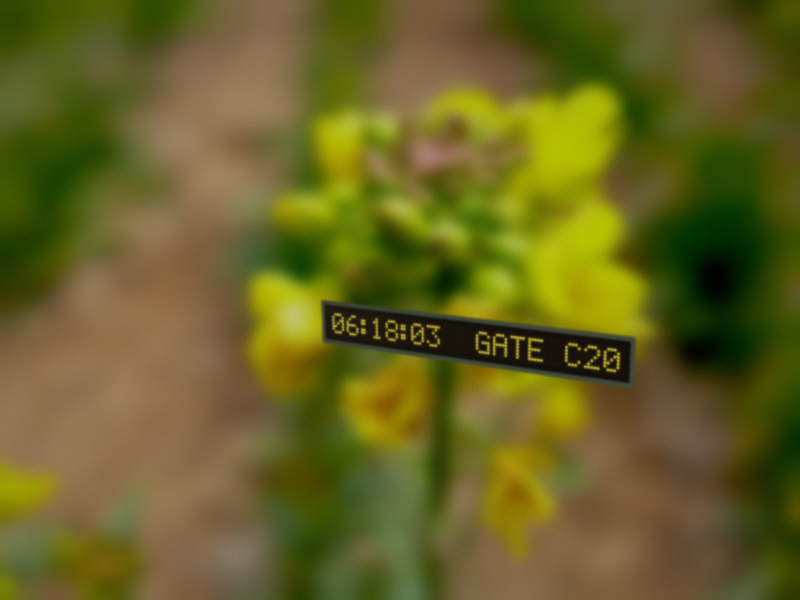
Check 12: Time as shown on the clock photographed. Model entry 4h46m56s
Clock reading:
6h18m03s
